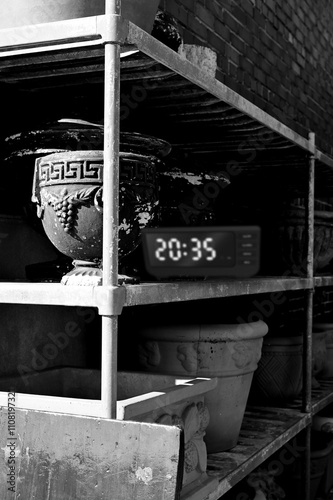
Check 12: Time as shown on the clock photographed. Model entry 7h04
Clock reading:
20h35
